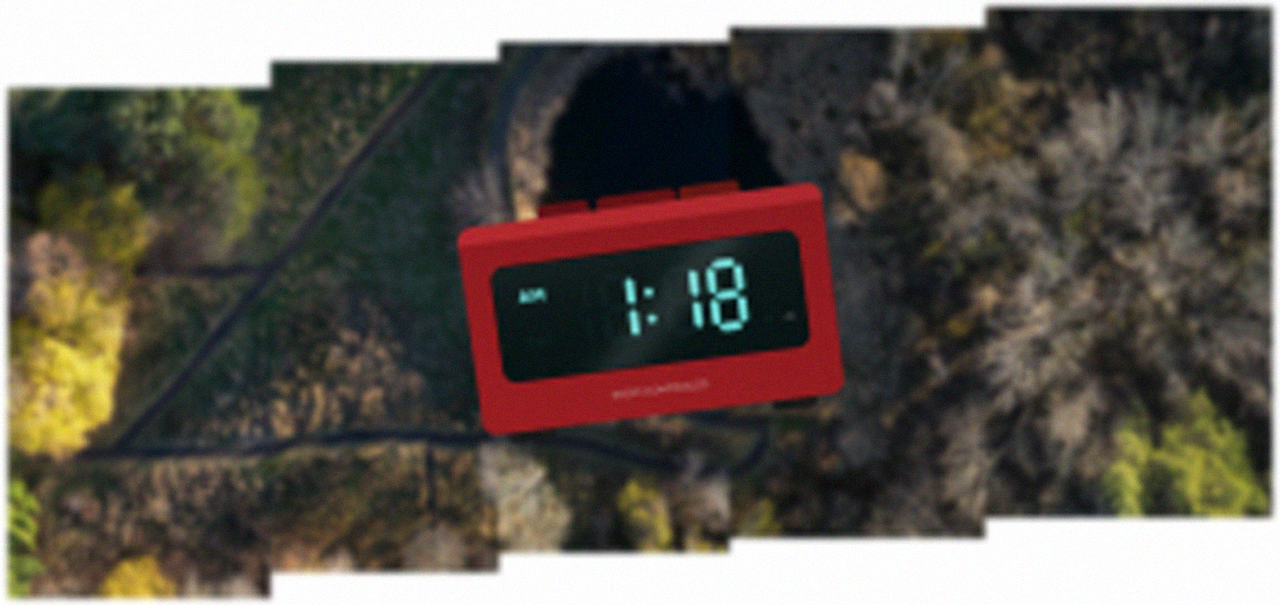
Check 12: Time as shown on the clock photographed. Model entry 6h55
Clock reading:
1h18
